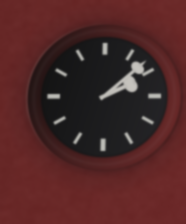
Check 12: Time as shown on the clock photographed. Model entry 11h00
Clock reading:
2h08
